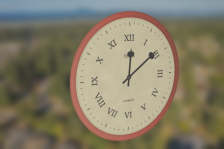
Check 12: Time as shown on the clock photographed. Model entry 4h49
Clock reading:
12h09
